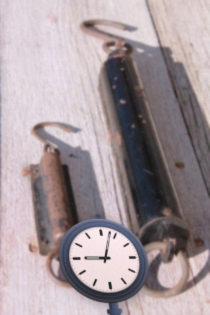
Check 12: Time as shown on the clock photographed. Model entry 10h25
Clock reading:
9h03
